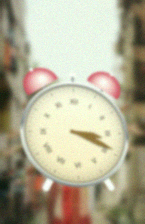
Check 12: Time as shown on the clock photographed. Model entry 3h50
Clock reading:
3h19
